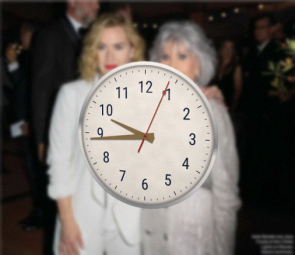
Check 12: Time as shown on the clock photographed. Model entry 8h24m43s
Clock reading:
9h44m04s
